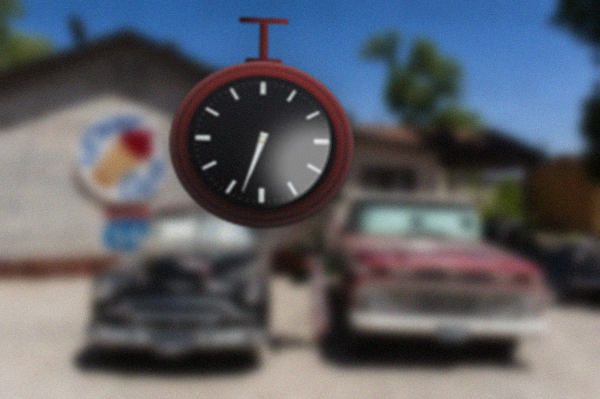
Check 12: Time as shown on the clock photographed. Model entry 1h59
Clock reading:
6h33
